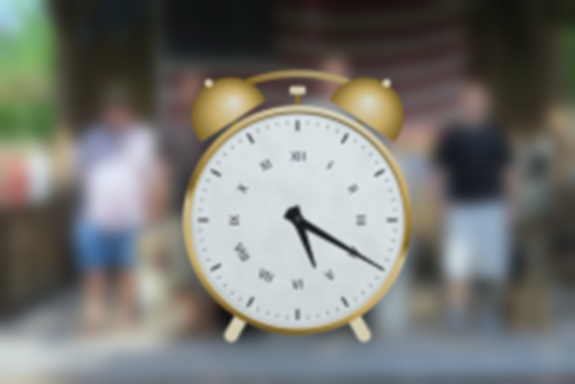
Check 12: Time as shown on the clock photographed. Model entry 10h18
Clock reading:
5h20
